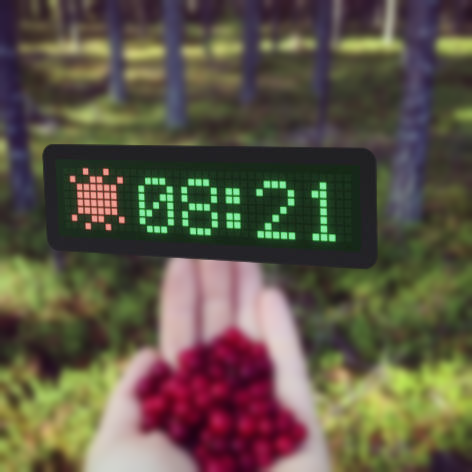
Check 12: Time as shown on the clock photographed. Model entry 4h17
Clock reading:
8h21
